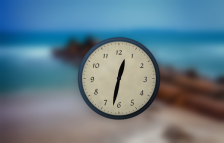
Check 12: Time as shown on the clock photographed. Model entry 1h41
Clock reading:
12h32
